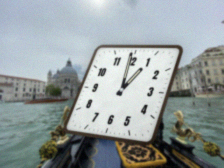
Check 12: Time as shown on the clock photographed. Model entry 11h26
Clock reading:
12h59
